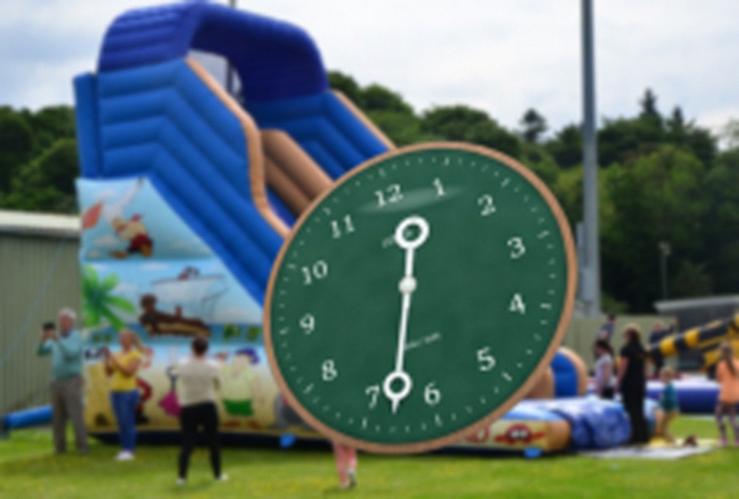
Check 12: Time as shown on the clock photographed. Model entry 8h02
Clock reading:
12h33
